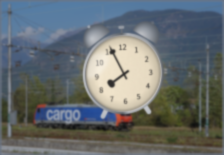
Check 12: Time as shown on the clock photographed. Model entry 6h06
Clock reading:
7h56
